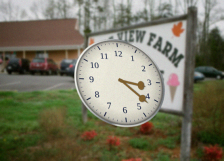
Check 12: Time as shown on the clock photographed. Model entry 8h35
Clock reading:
3h22
